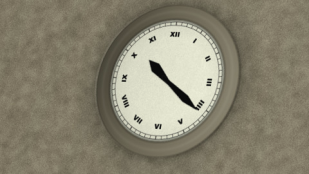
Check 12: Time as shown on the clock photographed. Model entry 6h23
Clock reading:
10h21
